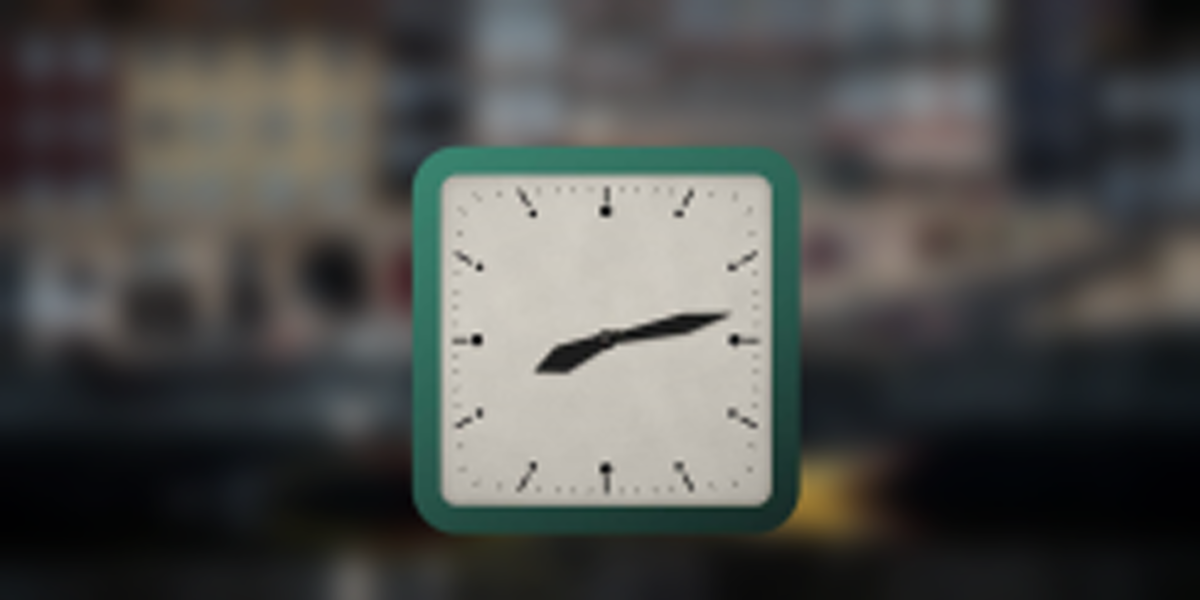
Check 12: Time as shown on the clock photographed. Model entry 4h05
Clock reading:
8h13
